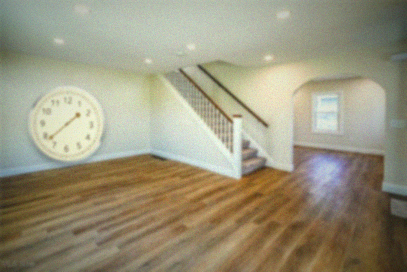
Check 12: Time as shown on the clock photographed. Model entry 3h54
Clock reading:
1h38
